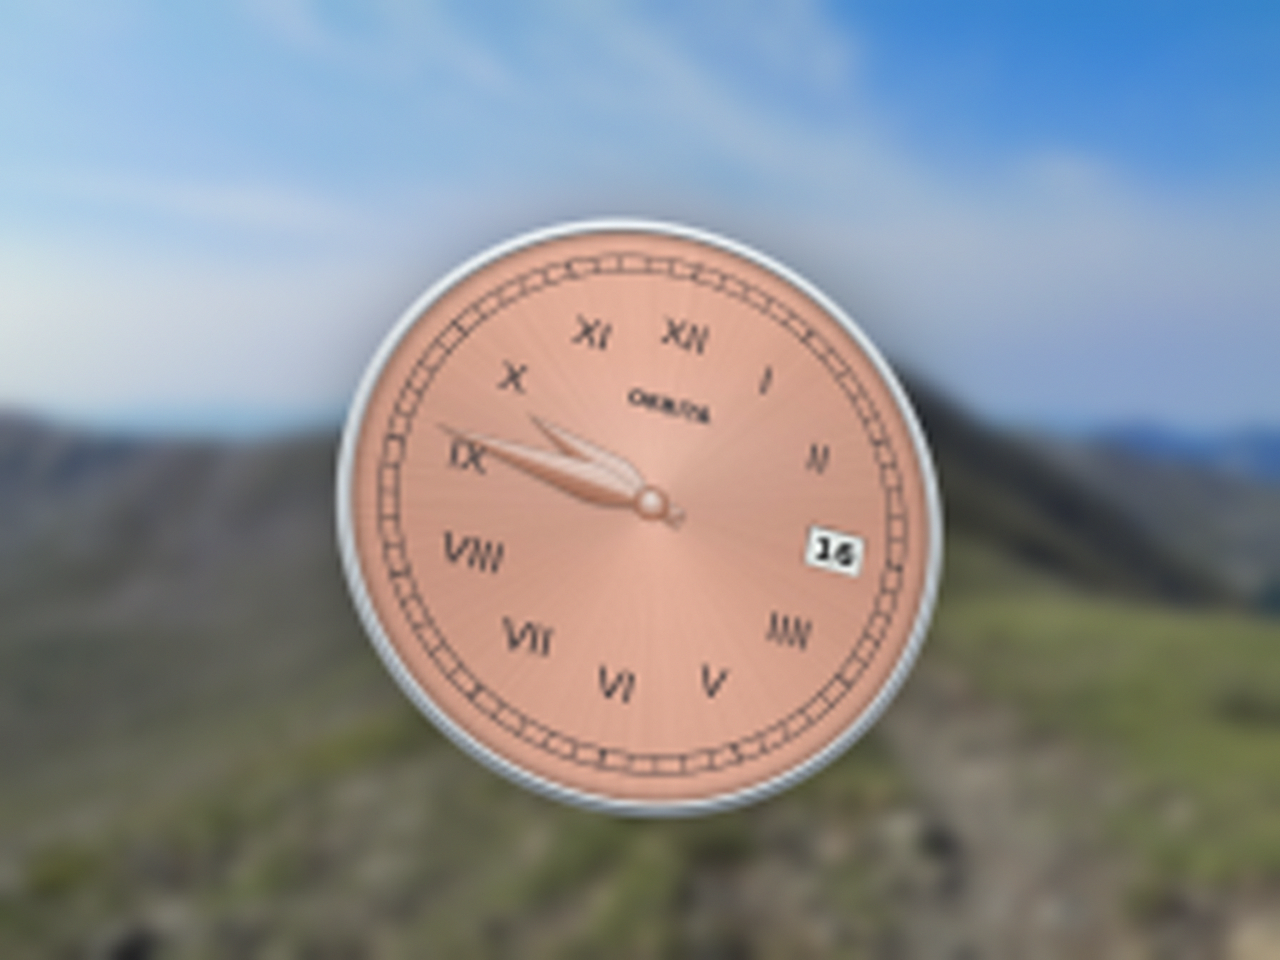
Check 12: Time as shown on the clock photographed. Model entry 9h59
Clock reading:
9h46
